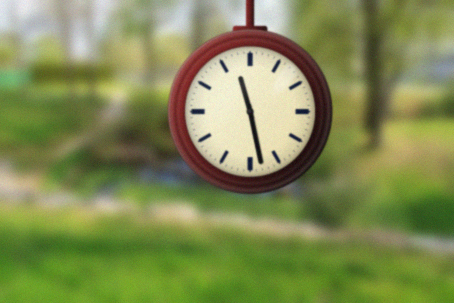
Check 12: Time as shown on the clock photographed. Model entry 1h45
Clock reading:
11h28
